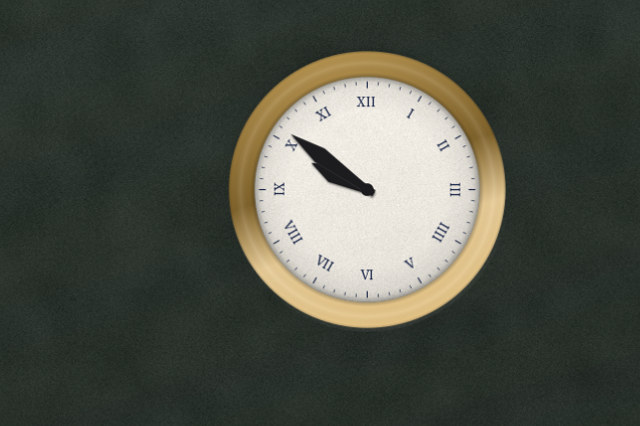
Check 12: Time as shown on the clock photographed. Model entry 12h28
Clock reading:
9h51
